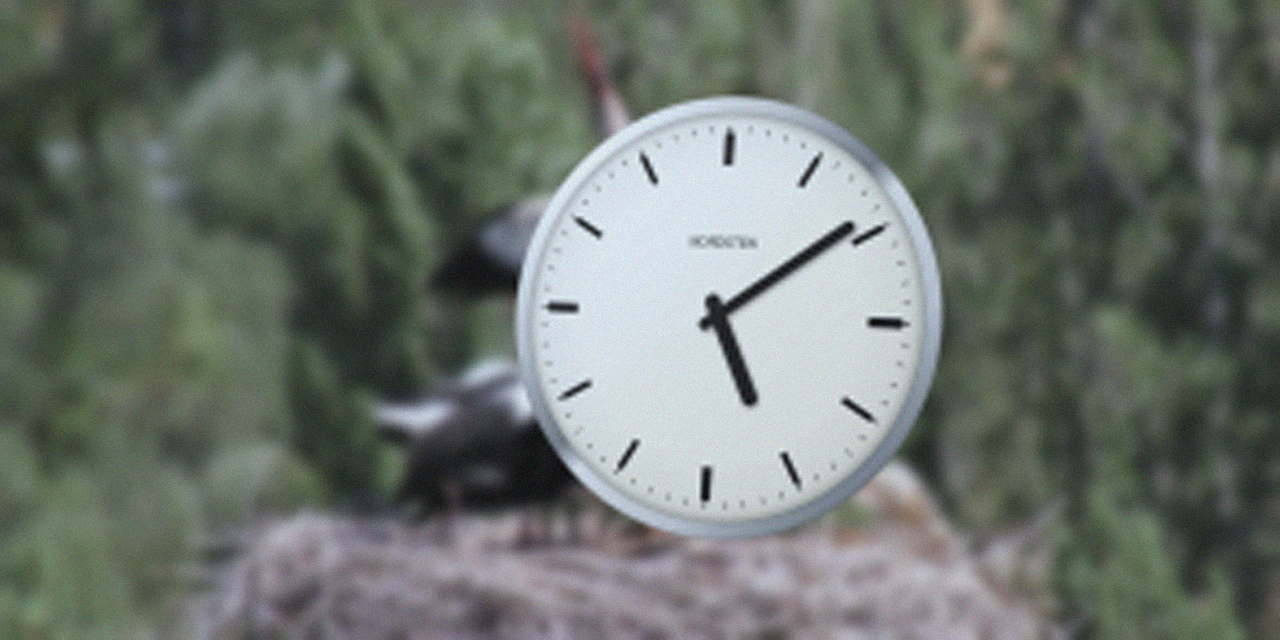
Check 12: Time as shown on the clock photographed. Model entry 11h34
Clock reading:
5h09
